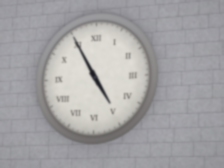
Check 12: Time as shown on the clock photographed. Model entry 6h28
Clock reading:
4h55
